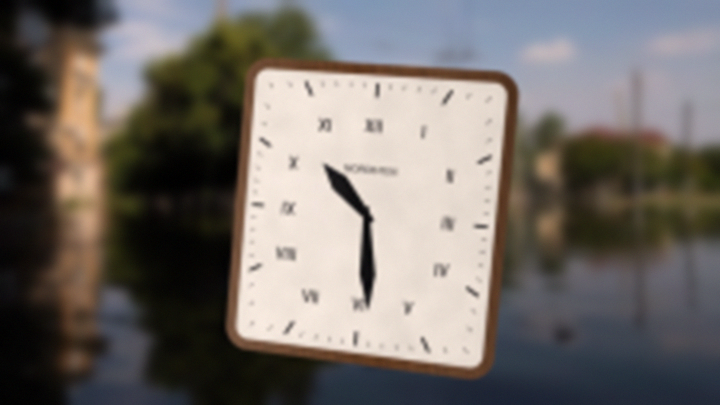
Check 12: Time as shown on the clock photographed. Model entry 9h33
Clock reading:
10h29
